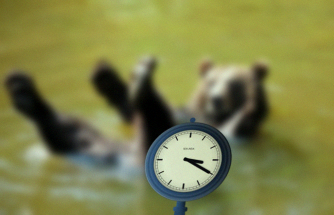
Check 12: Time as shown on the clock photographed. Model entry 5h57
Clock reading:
3h20
